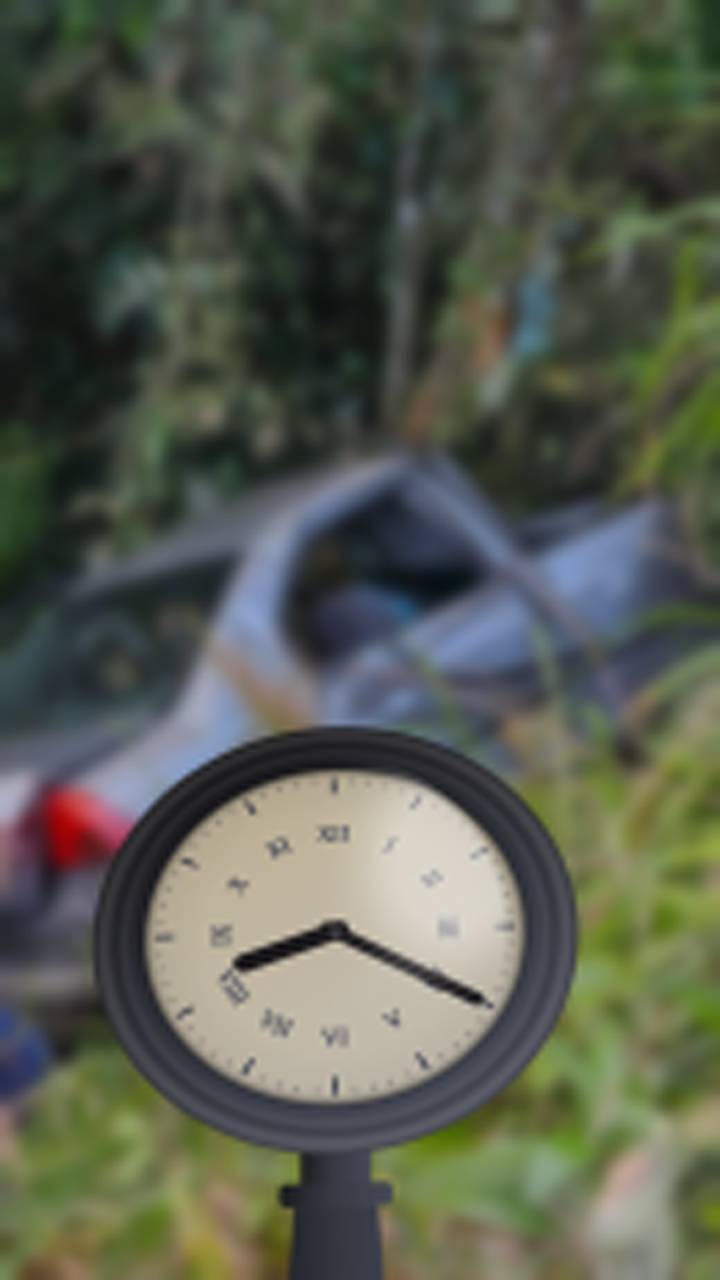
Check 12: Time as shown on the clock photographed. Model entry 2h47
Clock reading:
8h20
